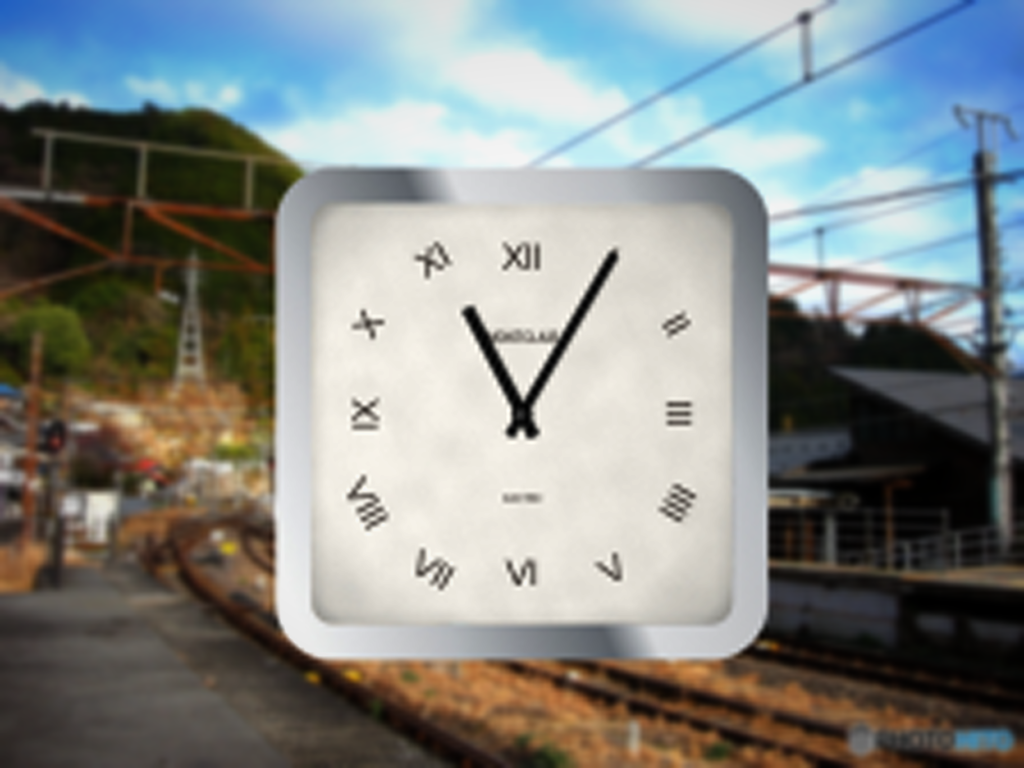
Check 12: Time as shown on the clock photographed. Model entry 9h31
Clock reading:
11h05
